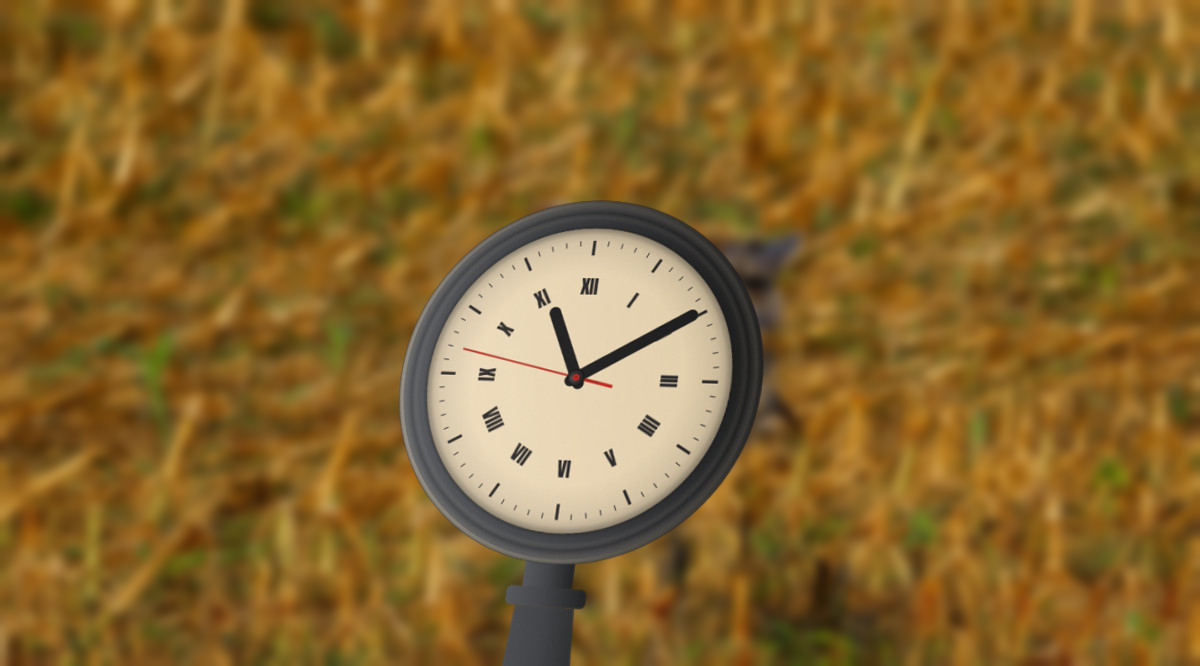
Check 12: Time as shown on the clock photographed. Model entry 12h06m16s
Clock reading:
11h09m47s
